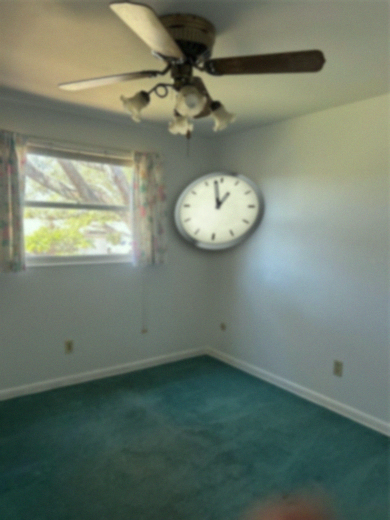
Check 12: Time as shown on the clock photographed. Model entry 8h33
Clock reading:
12h58
